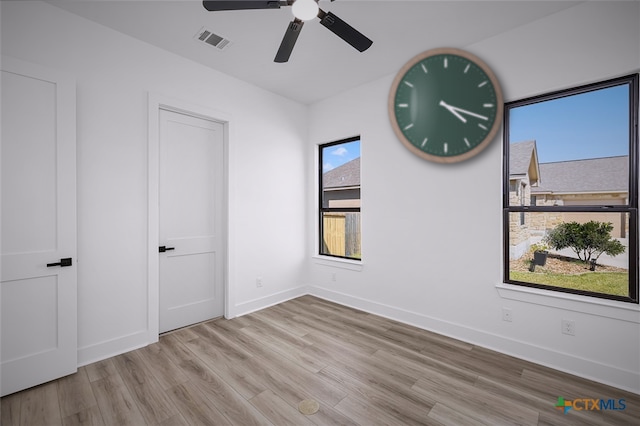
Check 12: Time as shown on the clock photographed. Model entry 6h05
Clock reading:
4h18
